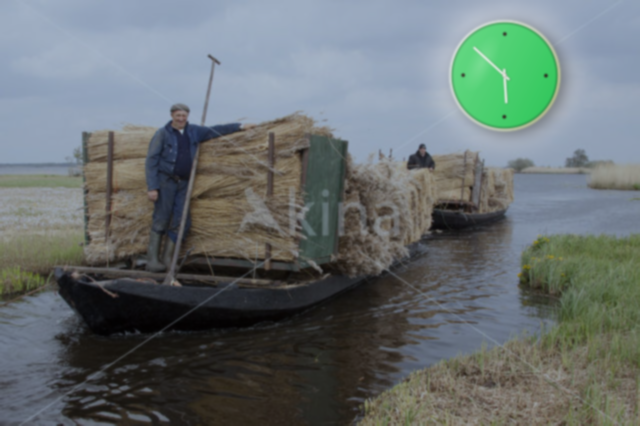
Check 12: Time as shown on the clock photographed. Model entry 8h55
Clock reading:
5h52
